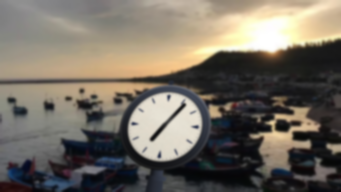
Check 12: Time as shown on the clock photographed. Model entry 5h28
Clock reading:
7h06
